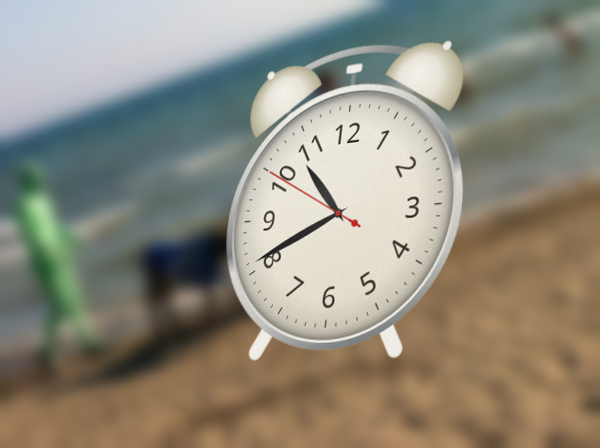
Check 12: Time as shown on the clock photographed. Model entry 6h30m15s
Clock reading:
10h40m50s
